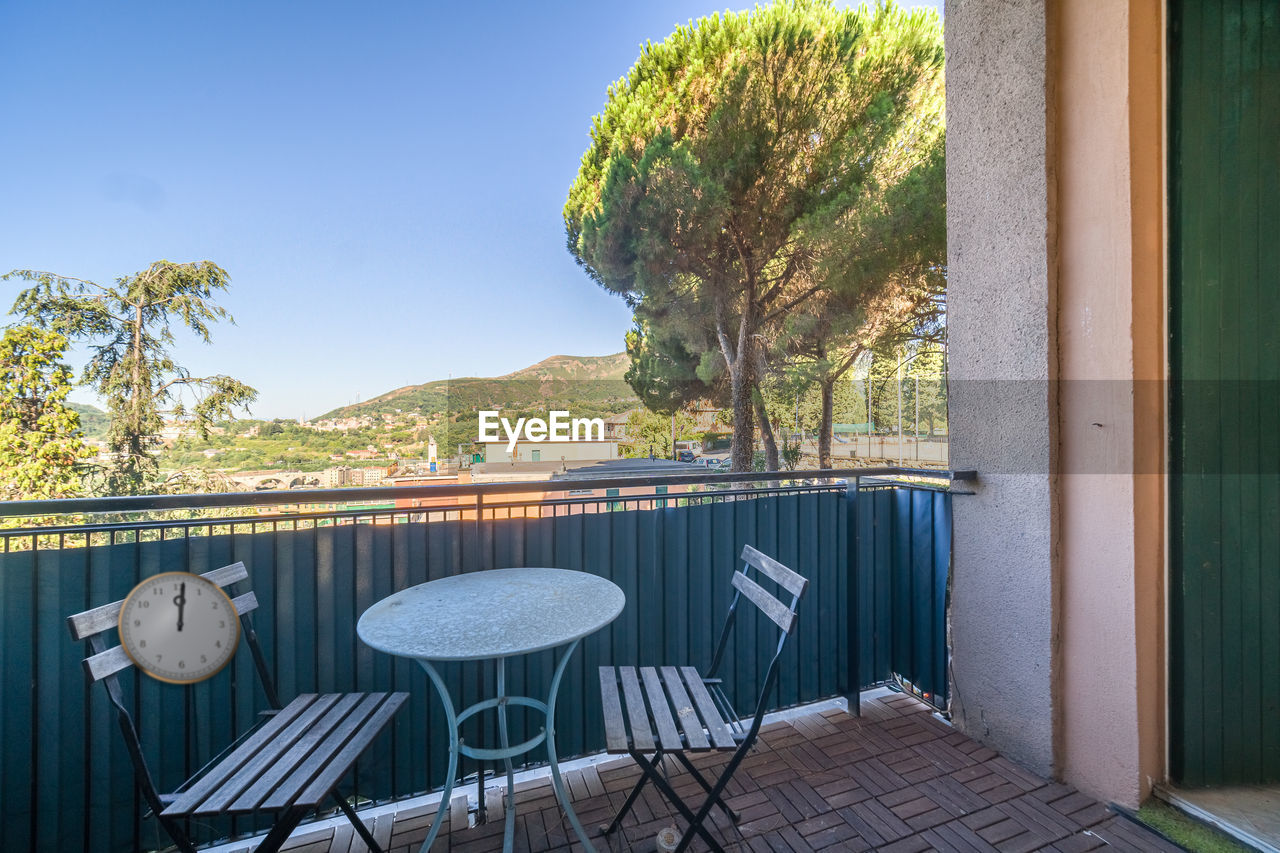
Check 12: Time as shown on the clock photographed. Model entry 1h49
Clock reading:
12h01
